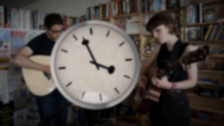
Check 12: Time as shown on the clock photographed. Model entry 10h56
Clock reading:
3h57
